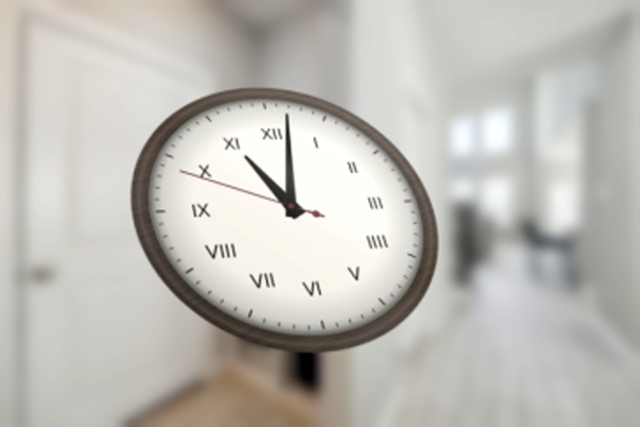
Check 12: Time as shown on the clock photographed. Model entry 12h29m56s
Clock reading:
11h01m49s
